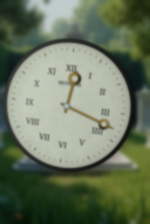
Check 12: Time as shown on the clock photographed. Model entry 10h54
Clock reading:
12h18
